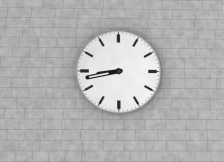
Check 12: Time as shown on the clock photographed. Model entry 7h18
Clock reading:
8h43
